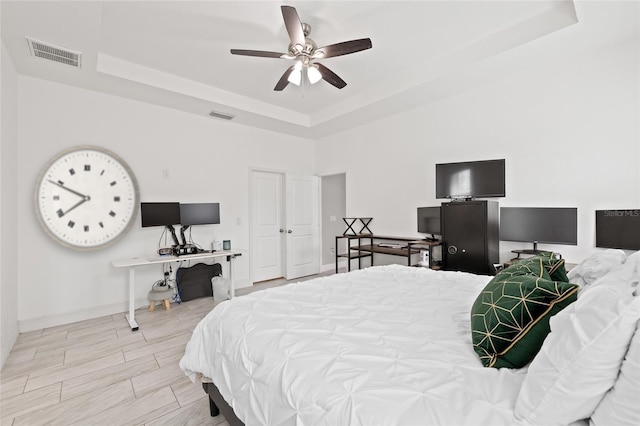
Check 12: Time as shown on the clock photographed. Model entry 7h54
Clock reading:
7h49
